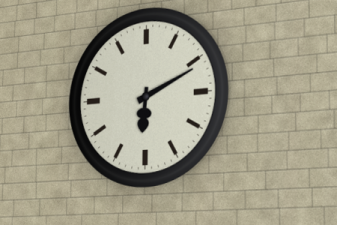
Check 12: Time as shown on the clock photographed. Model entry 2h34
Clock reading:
6h11
